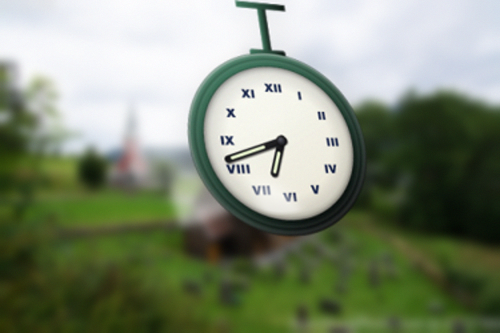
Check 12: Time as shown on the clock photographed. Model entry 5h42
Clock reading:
6h42
